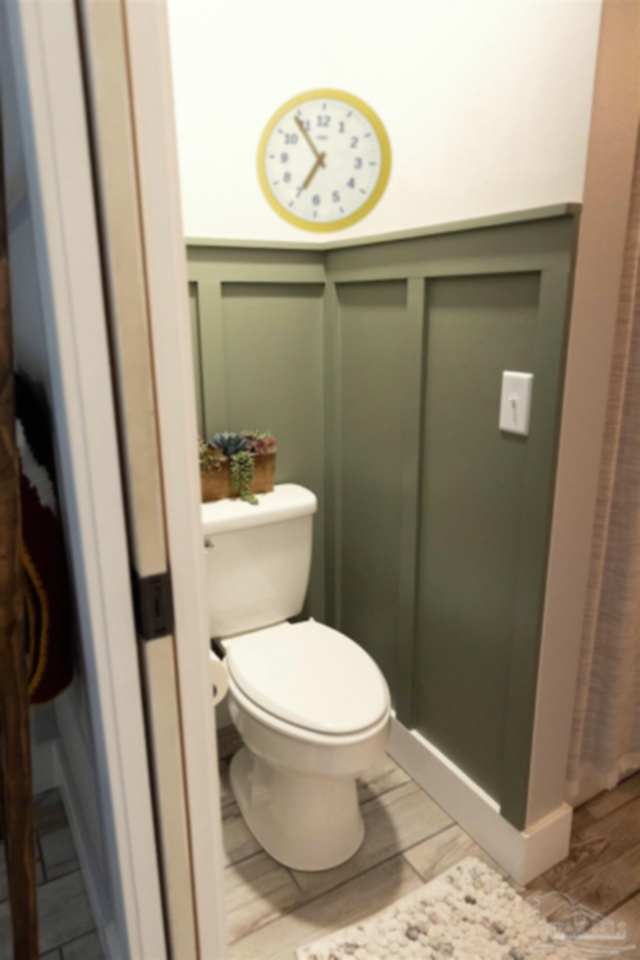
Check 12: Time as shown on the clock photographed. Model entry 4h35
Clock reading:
6h54
